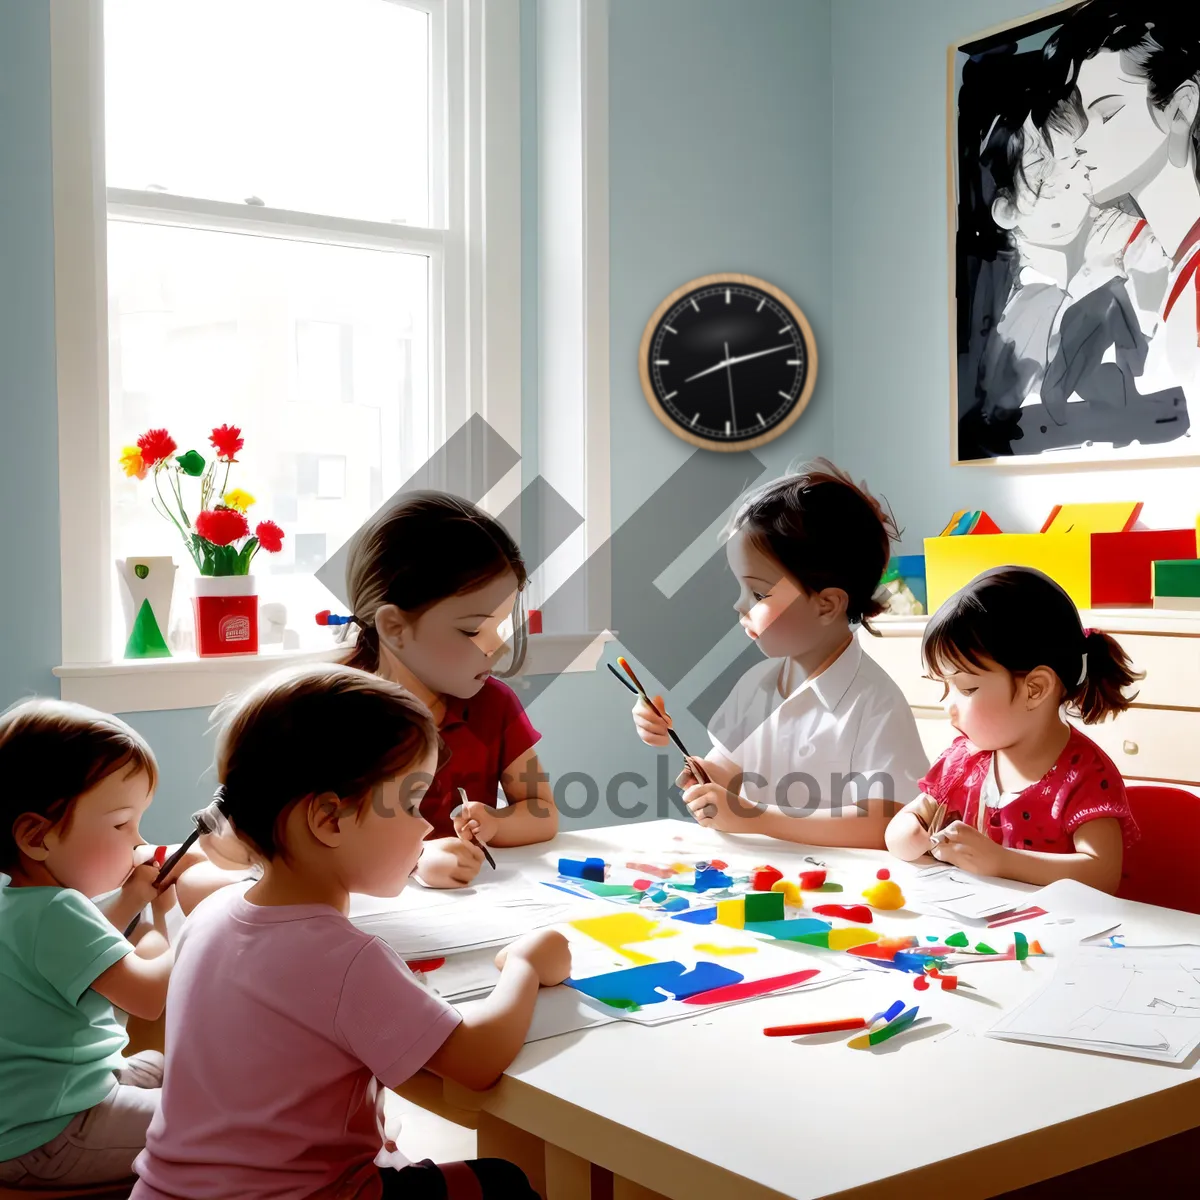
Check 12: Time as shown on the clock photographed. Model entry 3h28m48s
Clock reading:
8h12m29s
